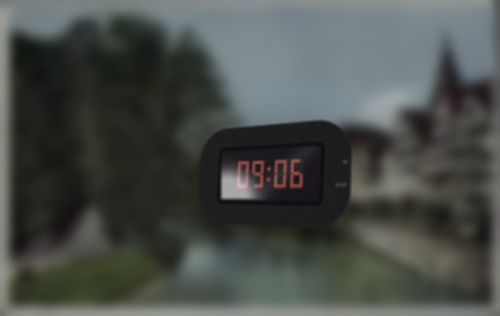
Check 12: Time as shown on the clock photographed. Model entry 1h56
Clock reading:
9h06
